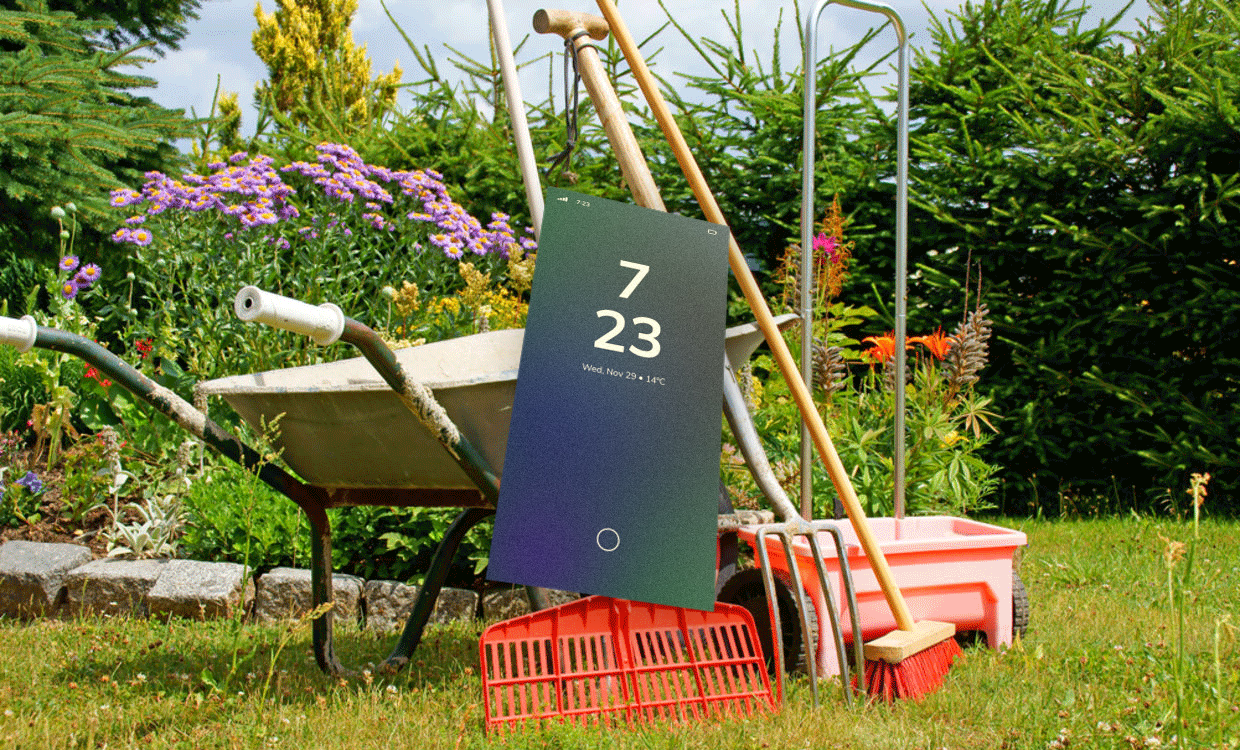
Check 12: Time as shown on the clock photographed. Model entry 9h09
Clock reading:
7h23
